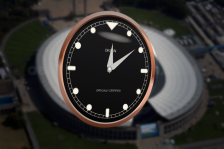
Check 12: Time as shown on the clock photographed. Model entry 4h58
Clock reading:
12h09
